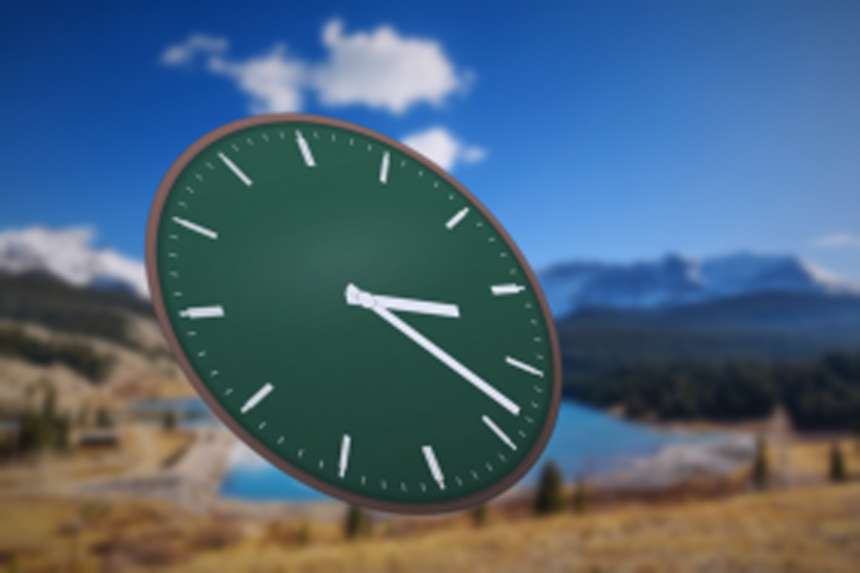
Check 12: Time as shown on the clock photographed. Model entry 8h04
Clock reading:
3h23
